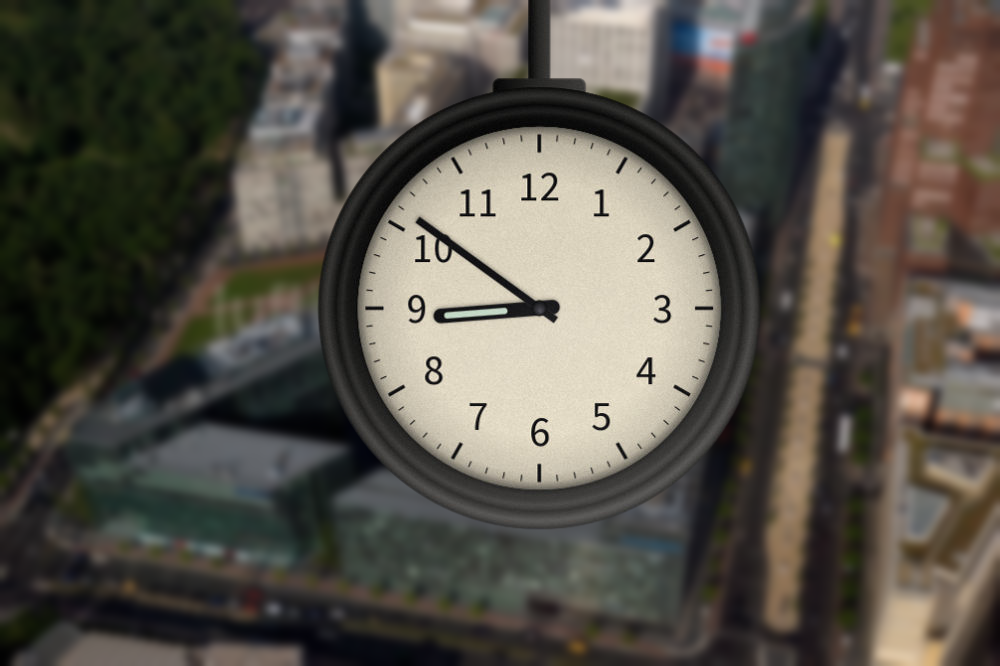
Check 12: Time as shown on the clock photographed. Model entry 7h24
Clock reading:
8h51
